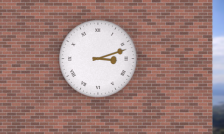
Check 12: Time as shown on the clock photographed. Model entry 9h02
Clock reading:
3h12
